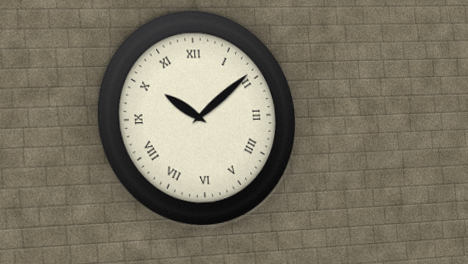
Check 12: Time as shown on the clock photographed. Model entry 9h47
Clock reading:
10h09
